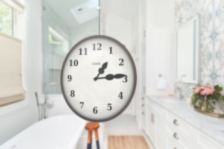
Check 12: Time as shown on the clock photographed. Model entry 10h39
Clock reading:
1h14
